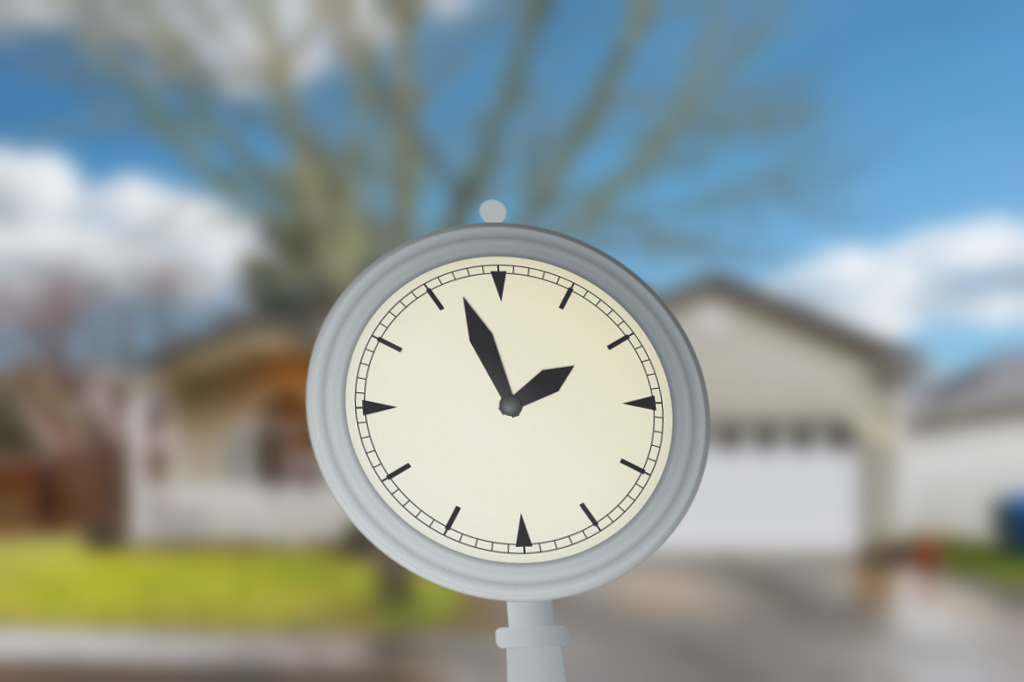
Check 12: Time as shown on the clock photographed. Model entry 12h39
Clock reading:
1h57
